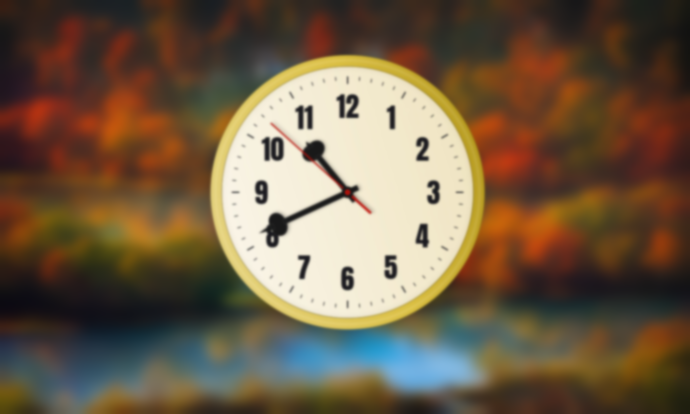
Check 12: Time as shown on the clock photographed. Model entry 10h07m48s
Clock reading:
10h40m52s
